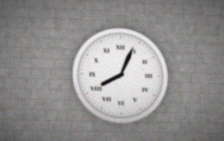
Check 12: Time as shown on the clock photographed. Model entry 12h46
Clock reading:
8h04
